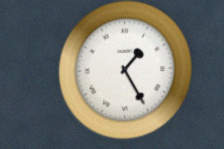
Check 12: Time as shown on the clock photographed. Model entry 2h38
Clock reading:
1h25
